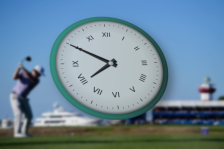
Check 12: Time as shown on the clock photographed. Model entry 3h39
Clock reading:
7h50
